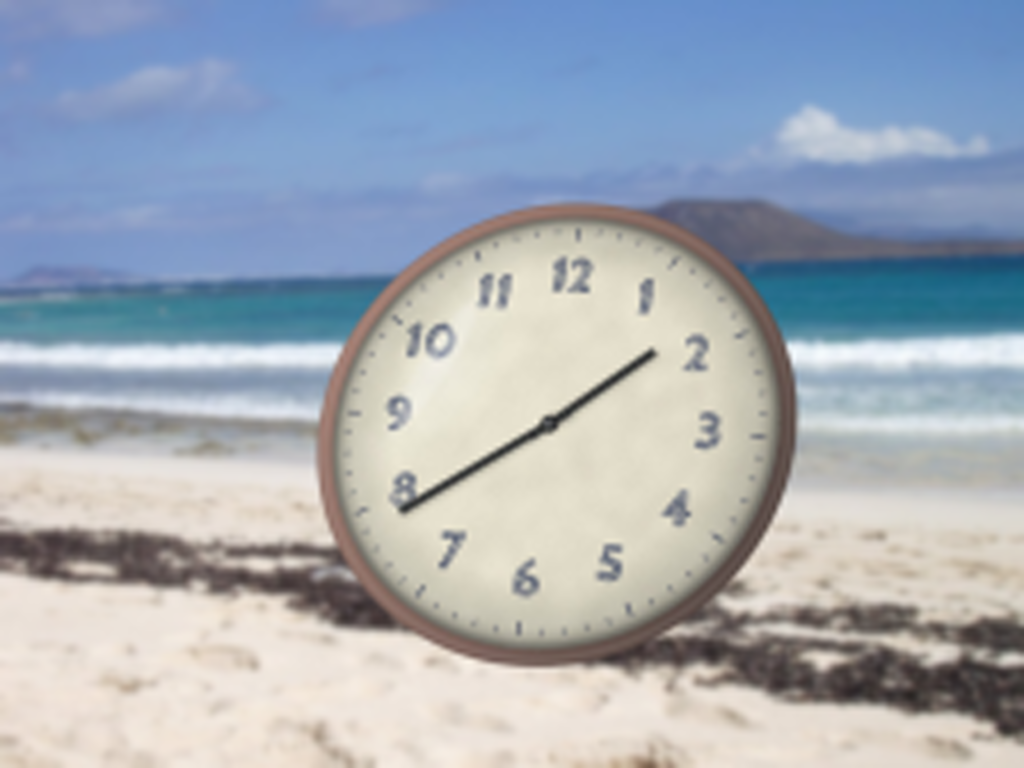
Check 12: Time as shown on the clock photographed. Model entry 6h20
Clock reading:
1h39
